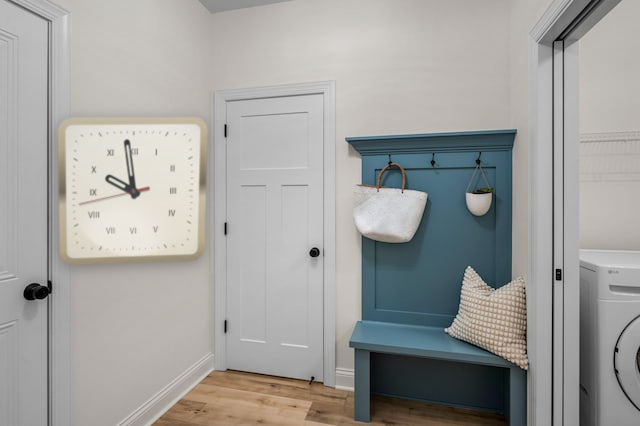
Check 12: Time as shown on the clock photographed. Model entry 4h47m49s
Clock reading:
9h58m43s
